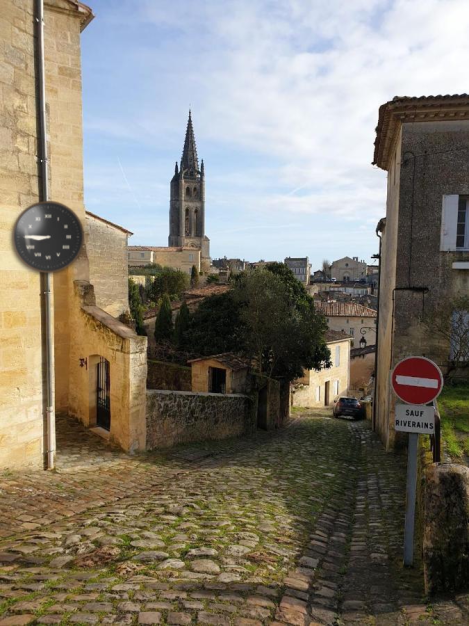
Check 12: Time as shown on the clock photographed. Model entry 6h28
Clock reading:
8h45
